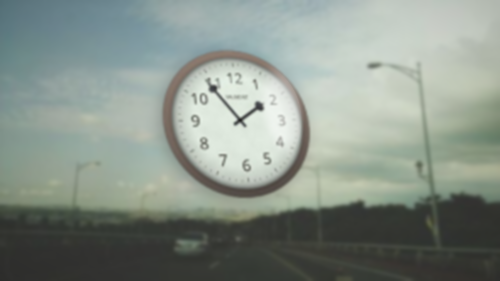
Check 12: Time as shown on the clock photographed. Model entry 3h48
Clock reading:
1h54
